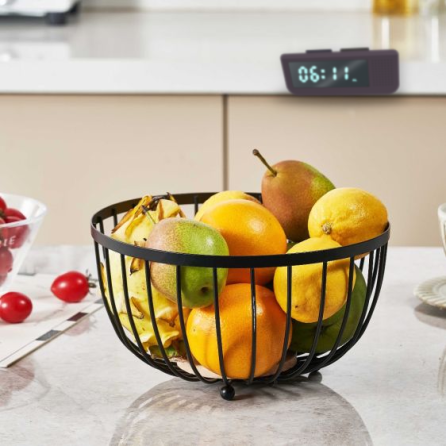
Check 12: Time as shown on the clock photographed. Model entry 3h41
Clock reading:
6h11
